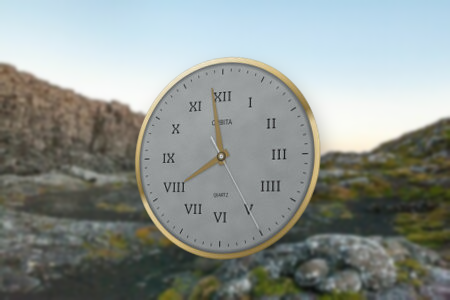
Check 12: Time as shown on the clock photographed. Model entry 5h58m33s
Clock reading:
7h58m25s
